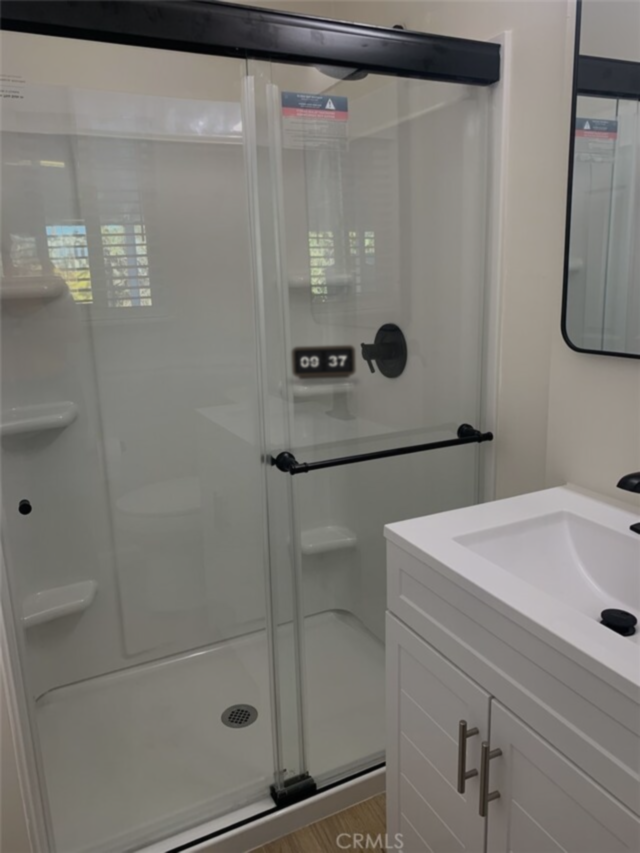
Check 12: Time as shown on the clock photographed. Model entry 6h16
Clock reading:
9h37
